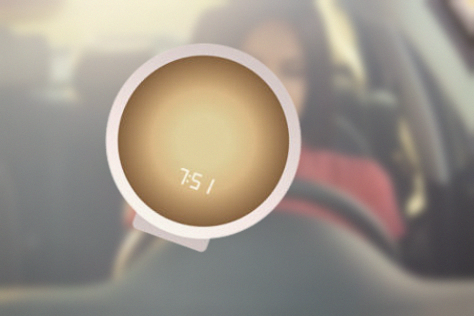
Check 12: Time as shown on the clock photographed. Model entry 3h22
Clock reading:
7h51
